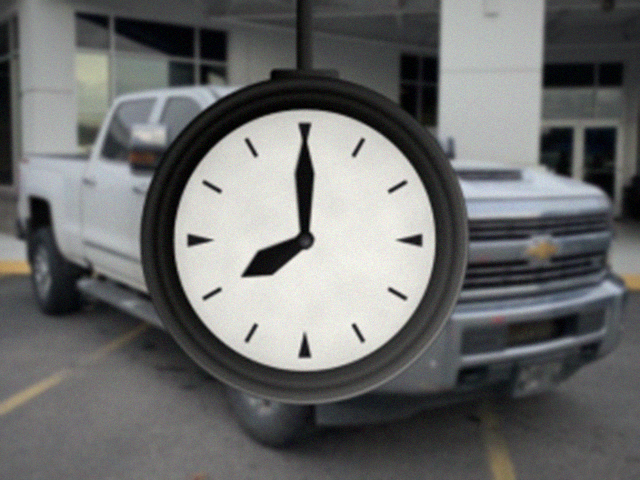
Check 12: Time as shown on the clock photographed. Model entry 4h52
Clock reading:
8h00
